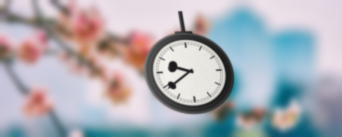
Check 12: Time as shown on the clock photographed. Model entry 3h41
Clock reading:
9h39
